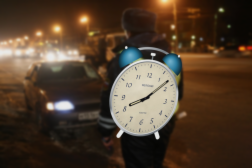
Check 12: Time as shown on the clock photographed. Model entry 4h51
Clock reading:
8h08
